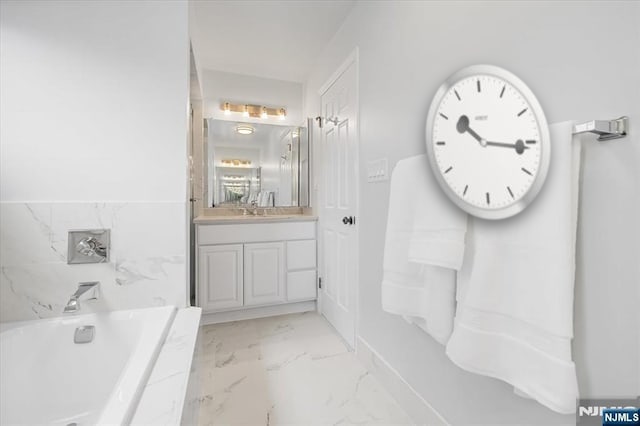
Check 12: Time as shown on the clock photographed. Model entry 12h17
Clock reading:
10h16
